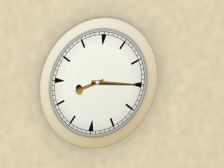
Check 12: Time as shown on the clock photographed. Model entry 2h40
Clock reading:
8h15
